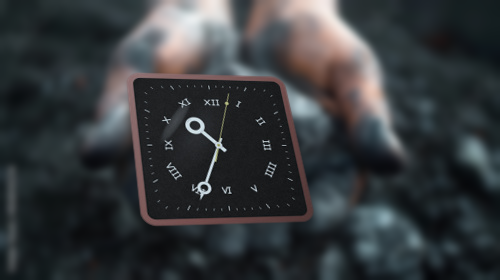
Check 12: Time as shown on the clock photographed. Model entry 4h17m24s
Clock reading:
10h34m03s
